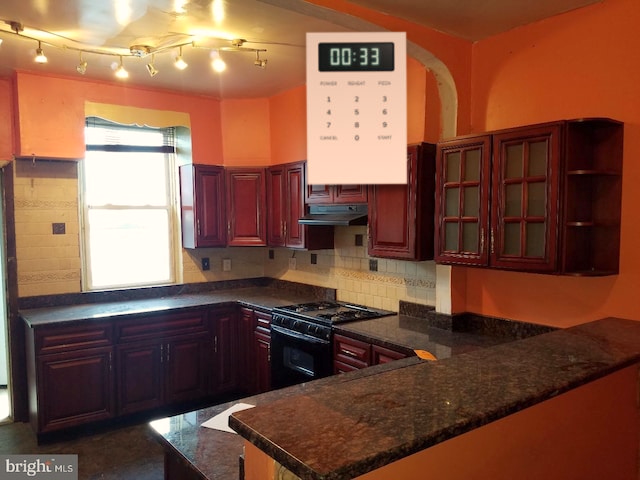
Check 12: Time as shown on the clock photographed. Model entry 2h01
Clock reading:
0h33
